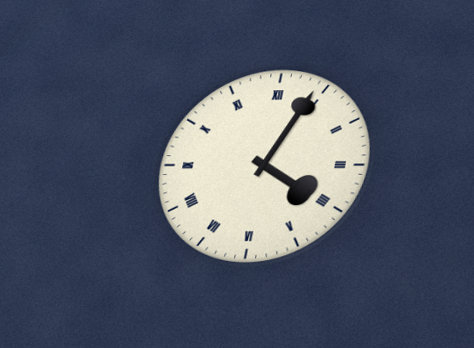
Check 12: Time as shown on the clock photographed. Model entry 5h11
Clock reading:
4h04
